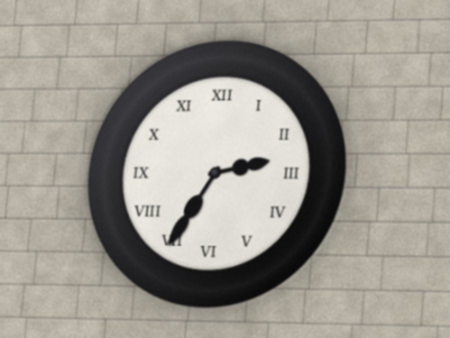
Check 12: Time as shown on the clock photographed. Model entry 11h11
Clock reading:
2h35
